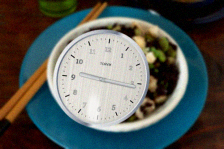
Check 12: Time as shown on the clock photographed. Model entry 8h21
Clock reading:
9h16
